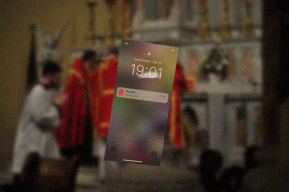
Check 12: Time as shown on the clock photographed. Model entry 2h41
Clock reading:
19h01
